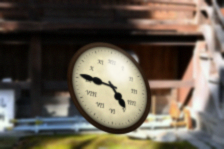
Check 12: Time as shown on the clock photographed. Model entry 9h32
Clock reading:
4h46
